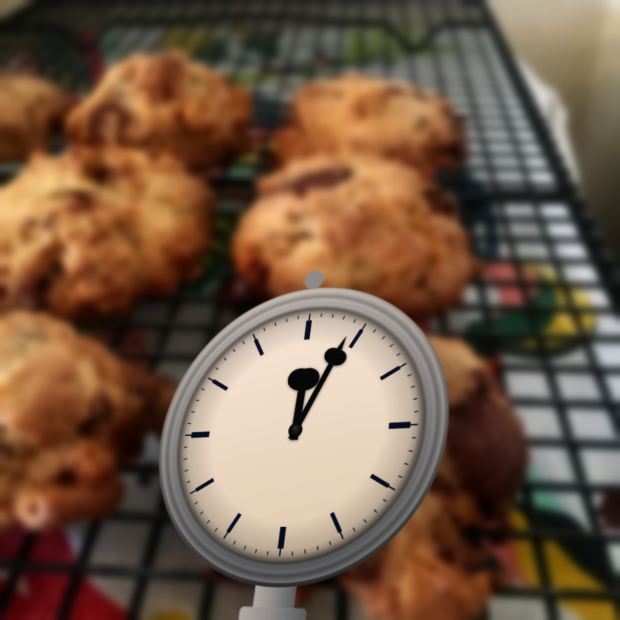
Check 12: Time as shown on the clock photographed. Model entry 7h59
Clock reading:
12h04
